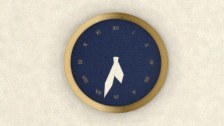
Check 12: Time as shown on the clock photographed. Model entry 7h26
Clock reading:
5h33
